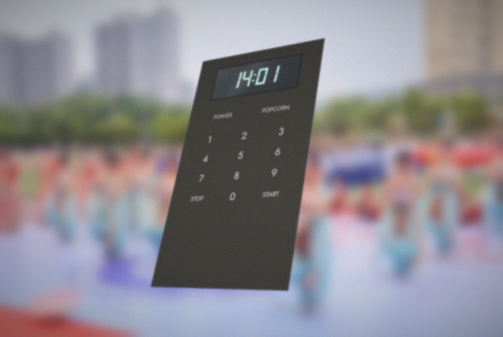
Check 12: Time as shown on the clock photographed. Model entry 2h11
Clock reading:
14h01
